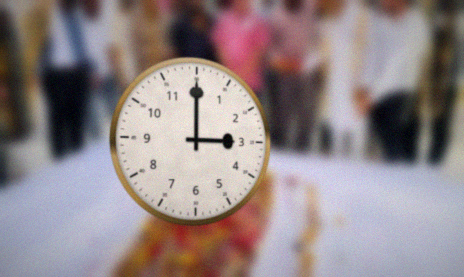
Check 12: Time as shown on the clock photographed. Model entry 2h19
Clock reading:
3h00
